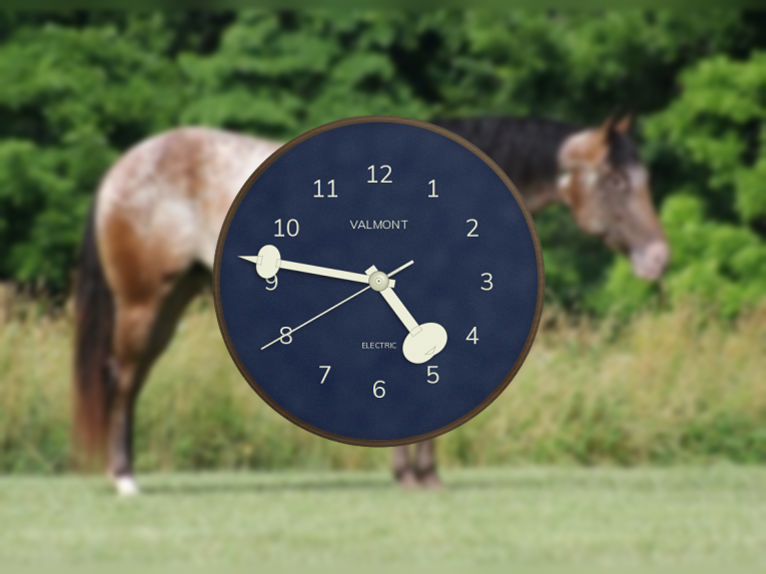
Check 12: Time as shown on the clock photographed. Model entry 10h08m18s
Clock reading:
4h46m40s
